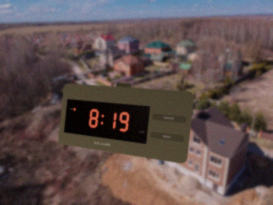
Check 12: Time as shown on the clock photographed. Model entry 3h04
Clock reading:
8h19
